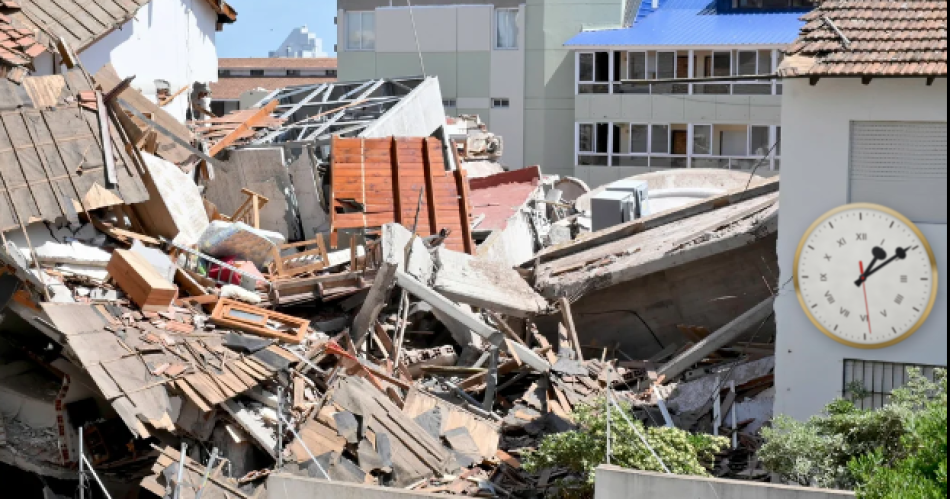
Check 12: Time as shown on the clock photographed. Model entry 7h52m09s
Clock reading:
1h09m29s
